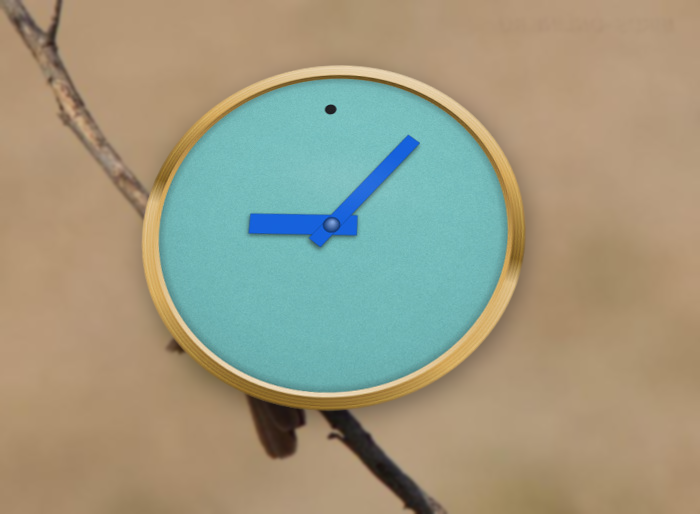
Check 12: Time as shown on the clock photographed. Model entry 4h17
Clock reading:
9h07
